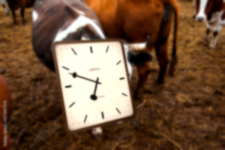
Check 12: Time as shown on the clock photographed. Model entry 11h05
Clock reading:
6h49
